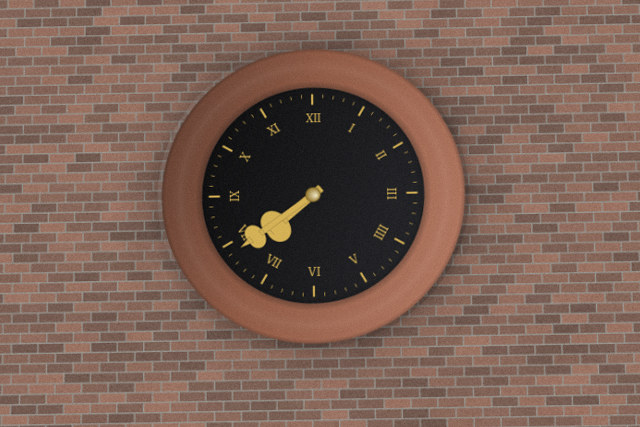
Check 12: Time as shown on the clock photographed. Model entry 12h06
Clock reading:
7h39
